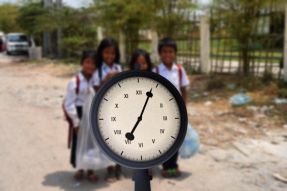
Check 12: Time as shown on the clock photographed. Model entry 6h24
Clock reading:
7h04
